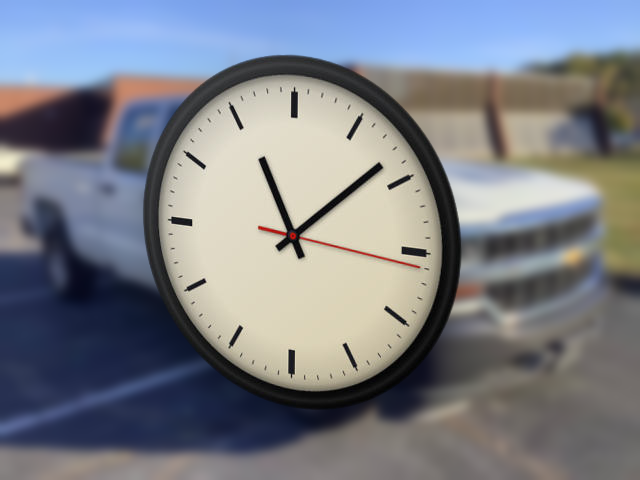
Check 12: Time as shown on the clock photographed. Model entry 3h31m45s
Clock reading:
11h08m16s
